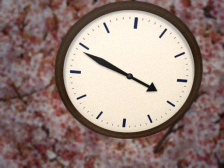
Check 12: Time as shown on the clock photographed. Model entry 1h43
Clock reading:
3h49
